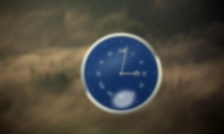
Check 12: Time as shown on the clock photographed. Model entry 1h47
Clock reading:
3h02
